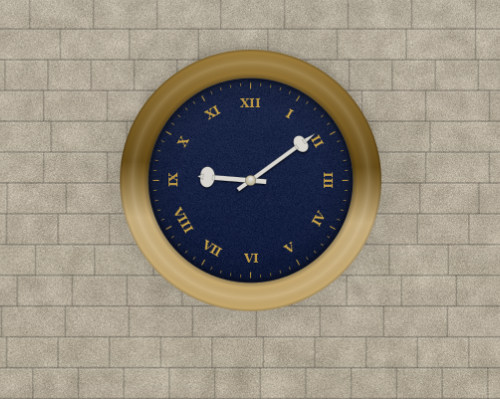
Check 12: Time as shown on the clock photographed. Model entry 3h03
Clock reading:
9h09
